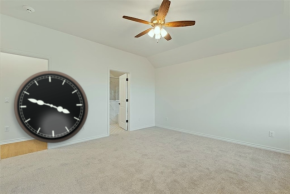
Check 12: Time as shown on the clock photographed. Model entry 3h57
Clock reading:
3h48
